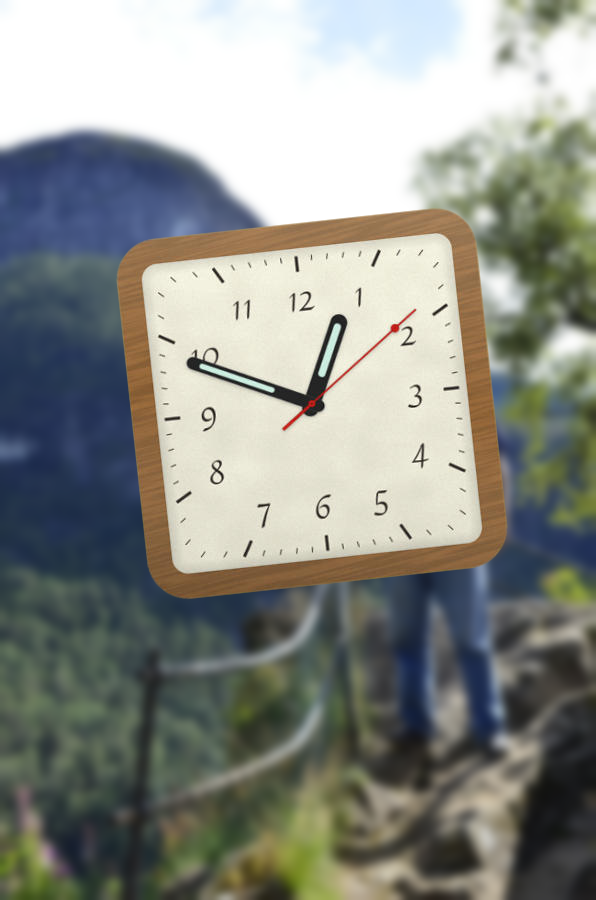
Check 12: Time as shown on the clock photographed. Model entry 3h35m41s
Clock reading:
12h49m09s
